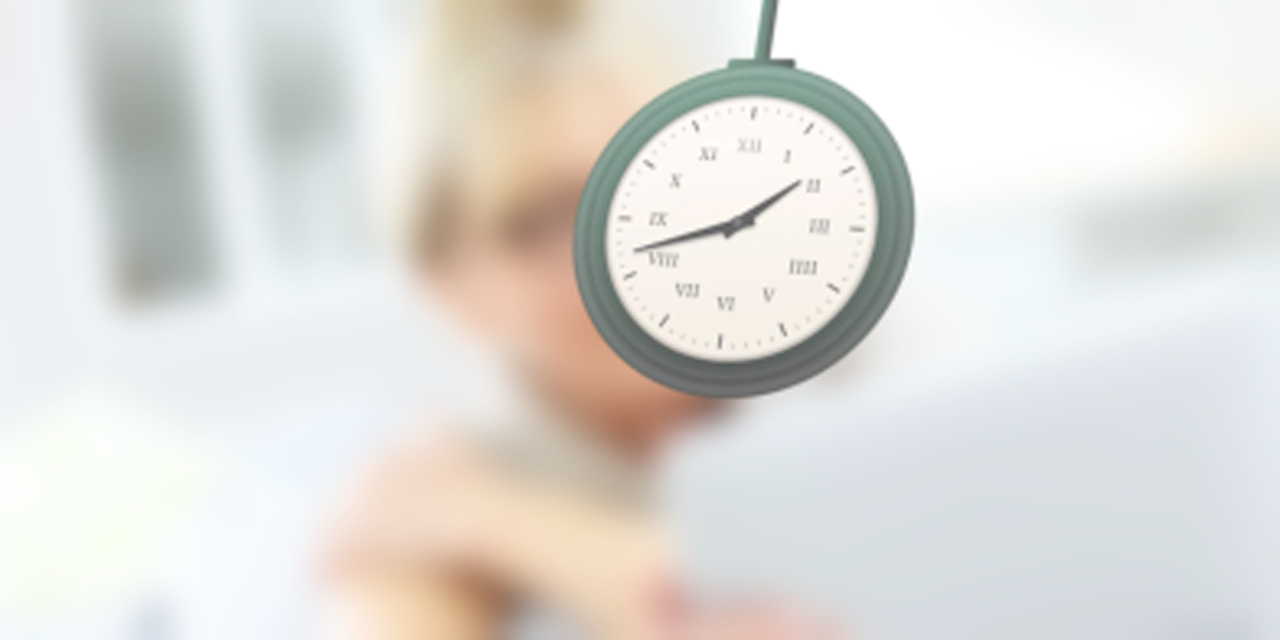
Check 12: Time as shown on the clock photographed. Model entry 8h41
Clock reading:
1h42
